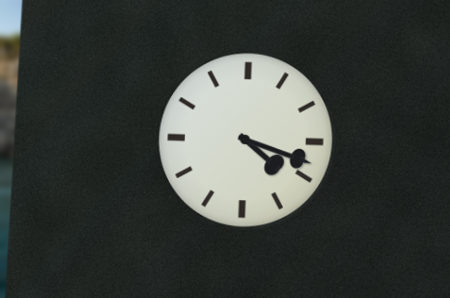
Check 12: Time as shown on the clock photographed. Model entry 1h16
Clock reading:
4h18
